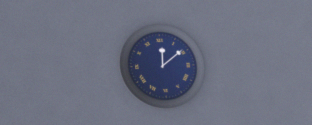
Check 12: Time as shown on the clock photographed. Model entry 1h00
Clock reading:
12h09
